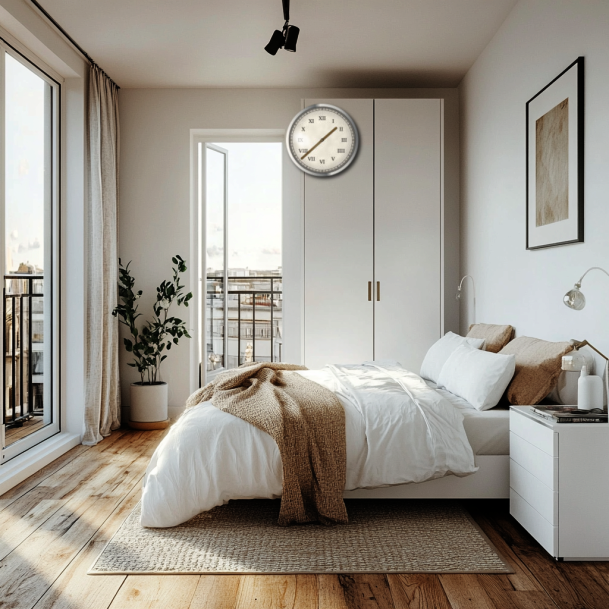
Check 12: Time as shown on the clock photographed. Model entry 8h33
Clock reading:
1h38
